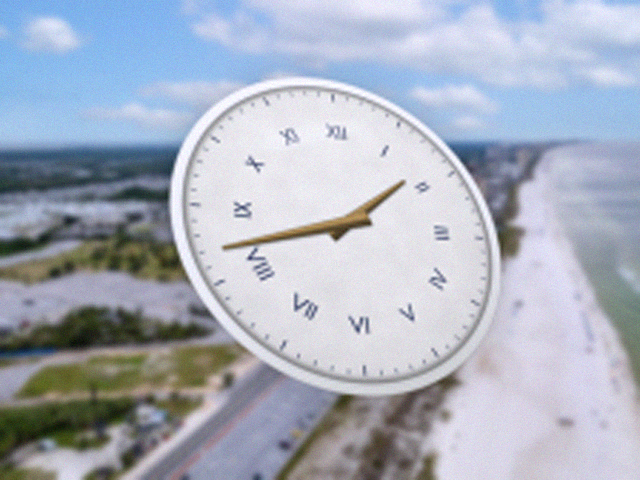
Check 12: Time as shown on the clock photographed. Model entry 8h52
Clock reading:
1h42
